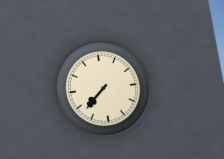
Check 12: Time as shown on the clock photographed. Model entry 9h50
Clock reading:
7h38
